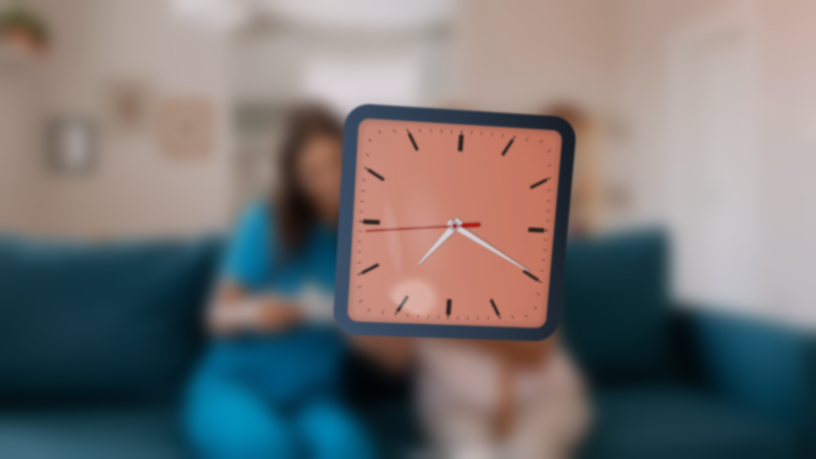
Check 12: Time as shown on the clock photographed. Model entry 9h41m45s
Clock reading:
7h19m44s
